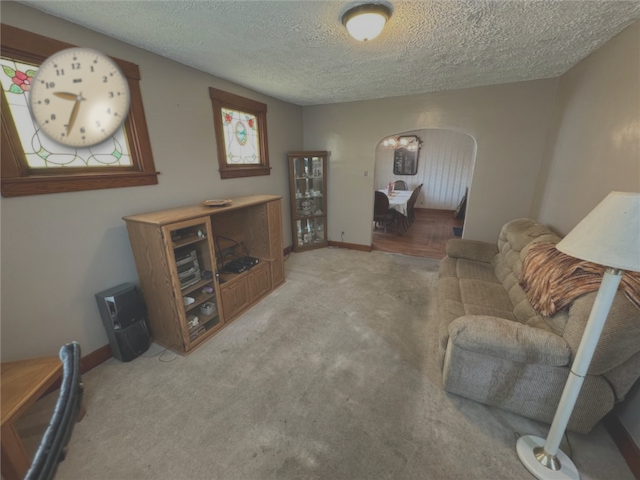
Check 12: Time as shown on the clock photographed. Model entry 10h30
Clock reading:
9h34
